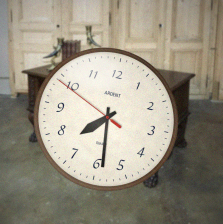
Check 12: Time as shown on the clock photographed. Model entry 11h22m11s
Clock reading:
7h28m49s
